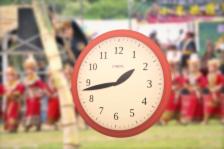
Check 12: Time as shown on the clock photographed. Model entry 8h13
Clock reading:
1h43
